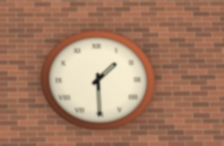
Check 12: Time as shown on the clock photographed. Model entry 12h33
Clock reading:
1h30
